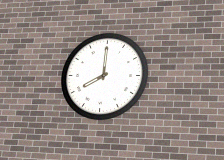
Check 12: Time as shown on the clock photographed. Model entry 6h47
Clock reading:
8h00
